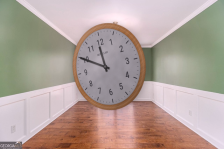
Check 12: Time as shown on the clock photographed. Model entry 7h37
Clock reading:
11h50
